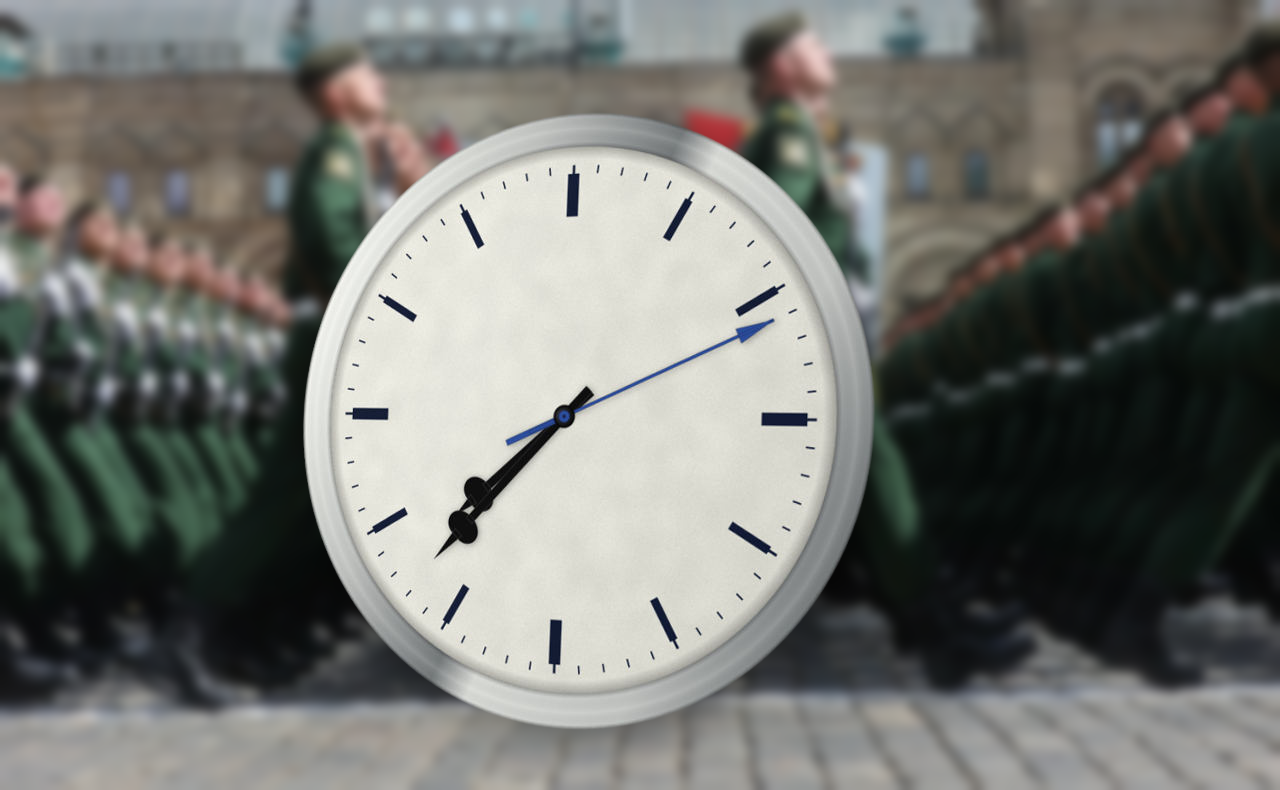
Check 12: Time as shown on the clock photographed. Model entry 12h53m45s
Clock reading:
7h37m11s
